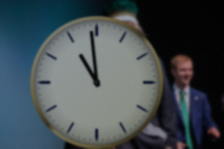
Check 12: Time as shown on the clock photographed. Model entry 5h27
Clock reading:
10h59
